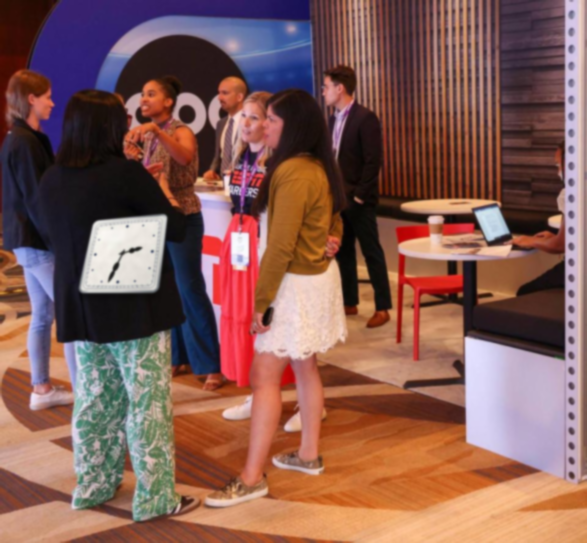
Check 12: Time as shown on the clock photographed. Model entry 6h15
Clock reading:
2h33
